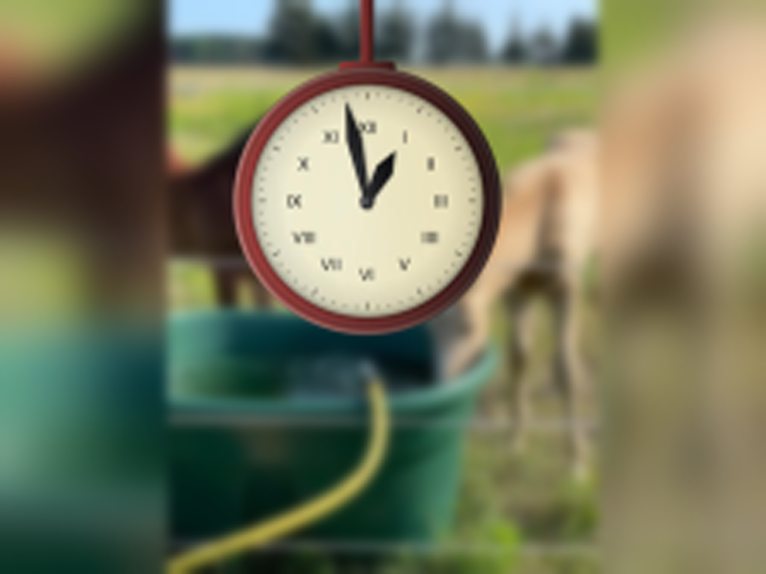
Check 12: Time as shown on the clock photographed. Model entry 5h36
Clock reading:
12h58
